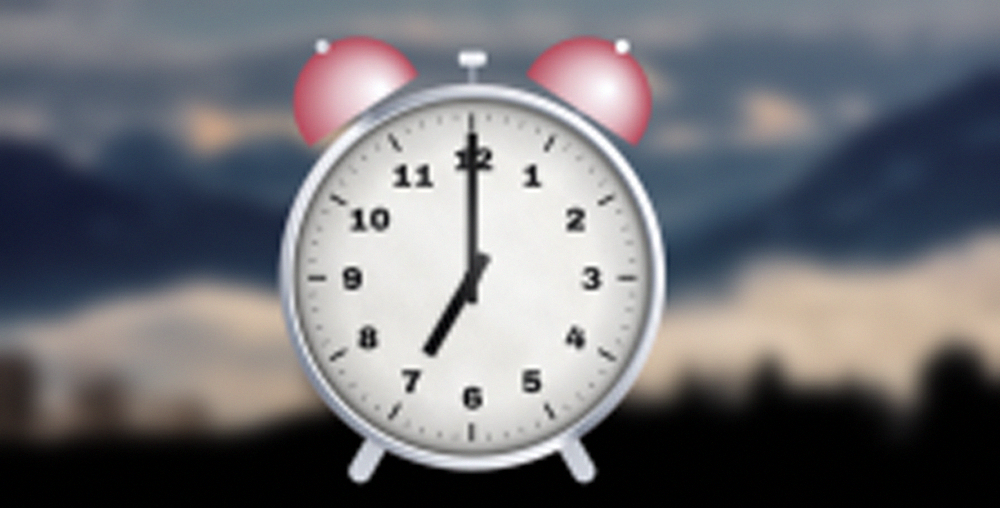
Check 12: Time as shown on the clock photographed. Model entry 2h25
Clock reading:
7h00
